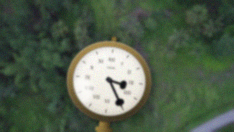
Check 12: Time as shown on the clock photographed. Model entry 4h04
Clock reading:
3h25
